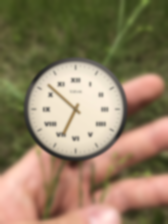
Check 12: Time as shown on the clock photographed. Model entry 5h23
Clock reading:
6h52
